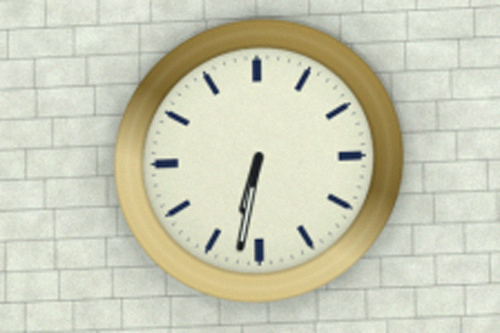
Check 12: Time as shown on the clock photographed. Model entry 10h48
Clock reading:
6h32
